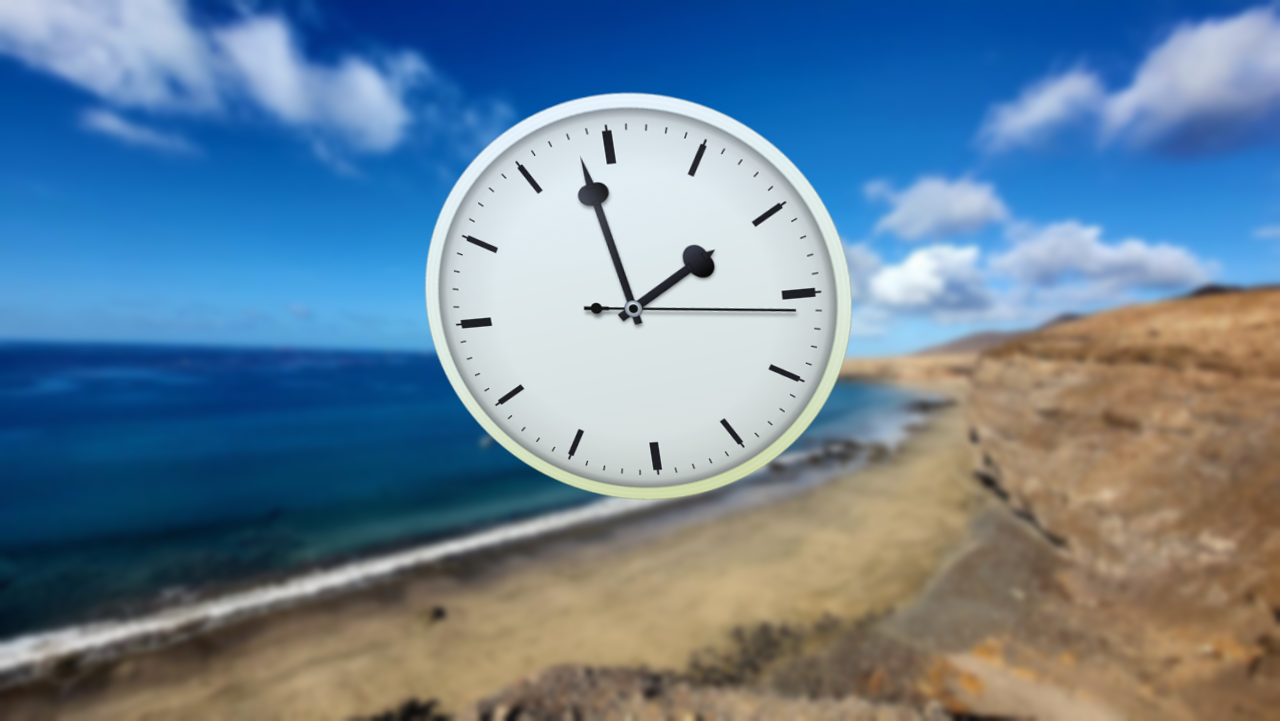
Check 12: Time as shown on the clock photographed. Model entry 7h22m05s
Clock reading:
1h58m16s
